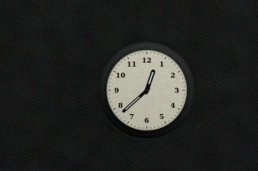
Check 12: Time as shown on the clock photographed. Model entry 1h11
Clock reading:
12h38
